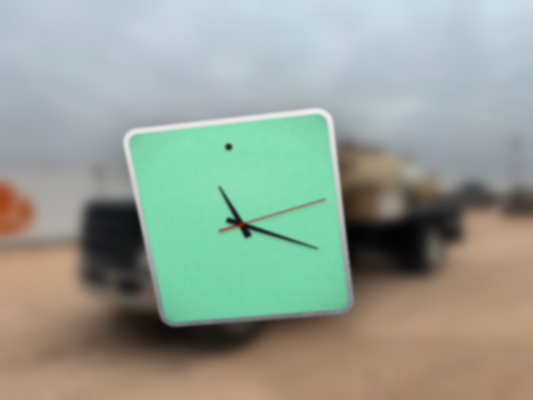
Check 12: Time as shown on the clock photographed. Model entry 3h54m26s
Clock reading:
11h19m13s
